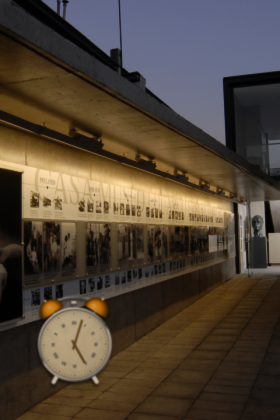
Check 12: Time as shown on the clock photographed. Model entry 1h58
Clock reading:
5h03
